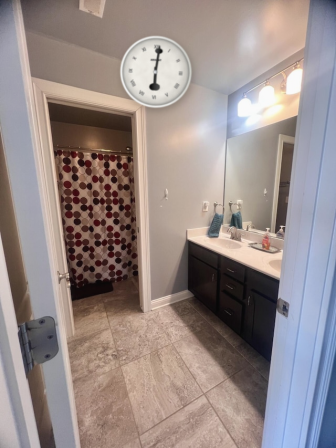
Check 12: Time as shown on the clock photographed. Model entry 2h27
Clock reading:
6h01
